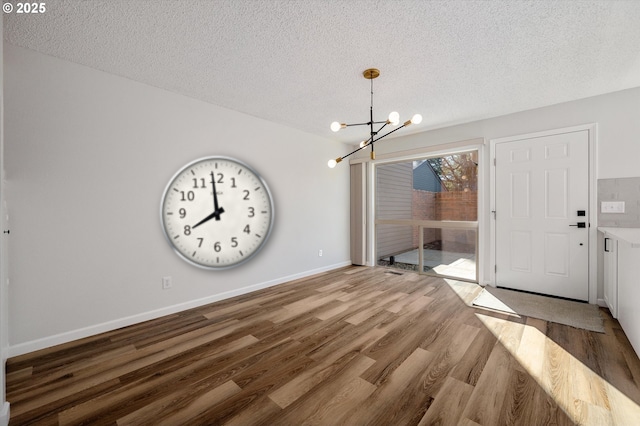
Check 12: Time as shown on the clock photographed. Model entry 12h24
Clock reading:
7h59
